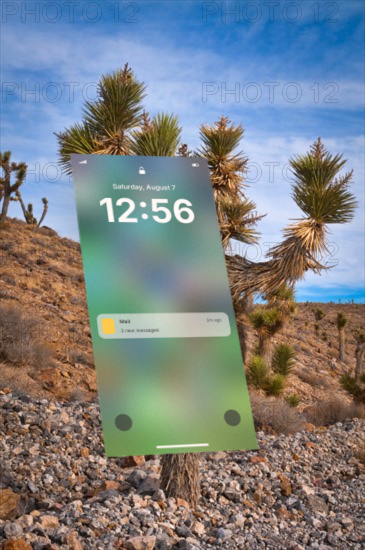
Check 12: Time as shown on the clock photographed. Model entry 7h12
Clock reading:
12h56
